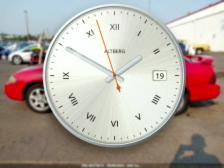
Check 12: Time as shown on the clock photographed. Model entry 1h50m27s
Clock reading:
1h49m57s
